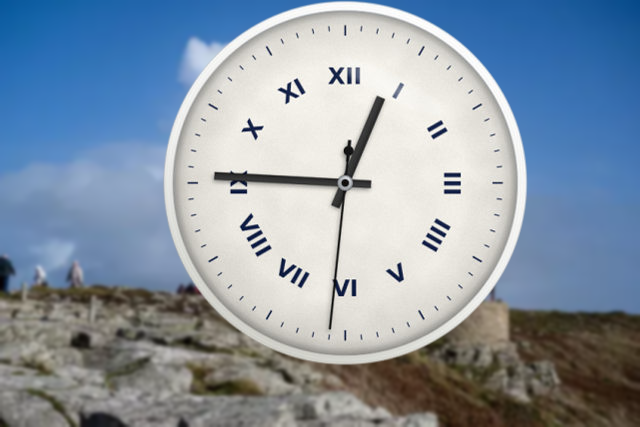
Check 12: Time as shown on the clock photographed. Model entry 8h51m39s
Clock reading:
12h45m31s
